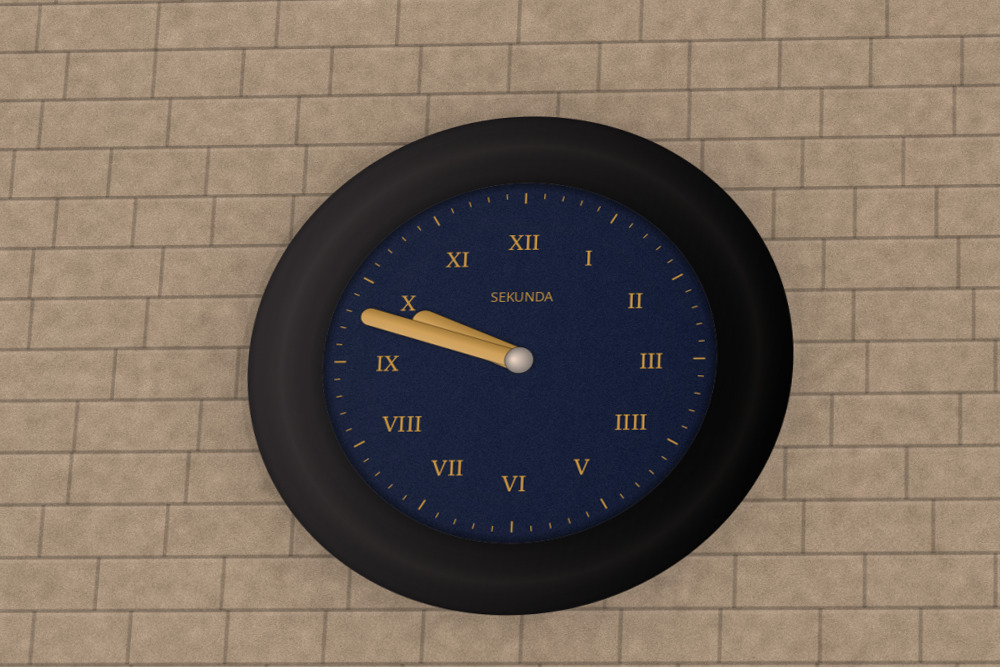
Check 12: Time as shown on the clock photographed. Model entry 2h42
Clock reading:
9h48
